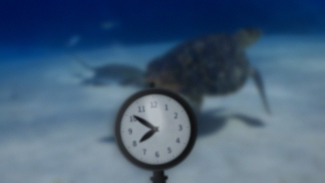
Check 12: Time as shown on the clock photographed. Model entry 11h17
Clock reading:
7h51
